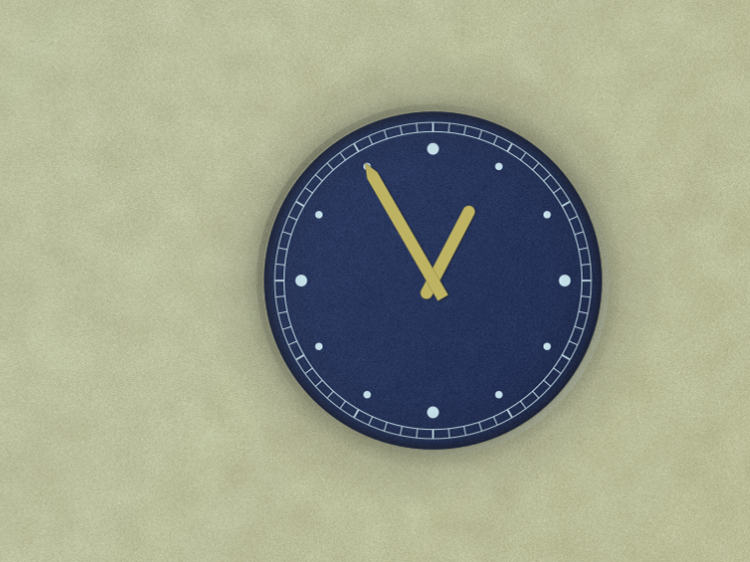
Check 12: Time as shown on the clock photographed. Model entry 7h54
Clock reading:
12h55
